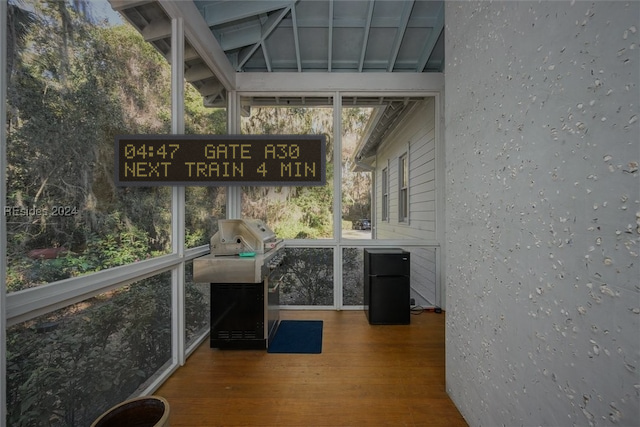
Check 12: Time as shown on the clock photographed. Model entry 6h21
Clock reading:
4h47
